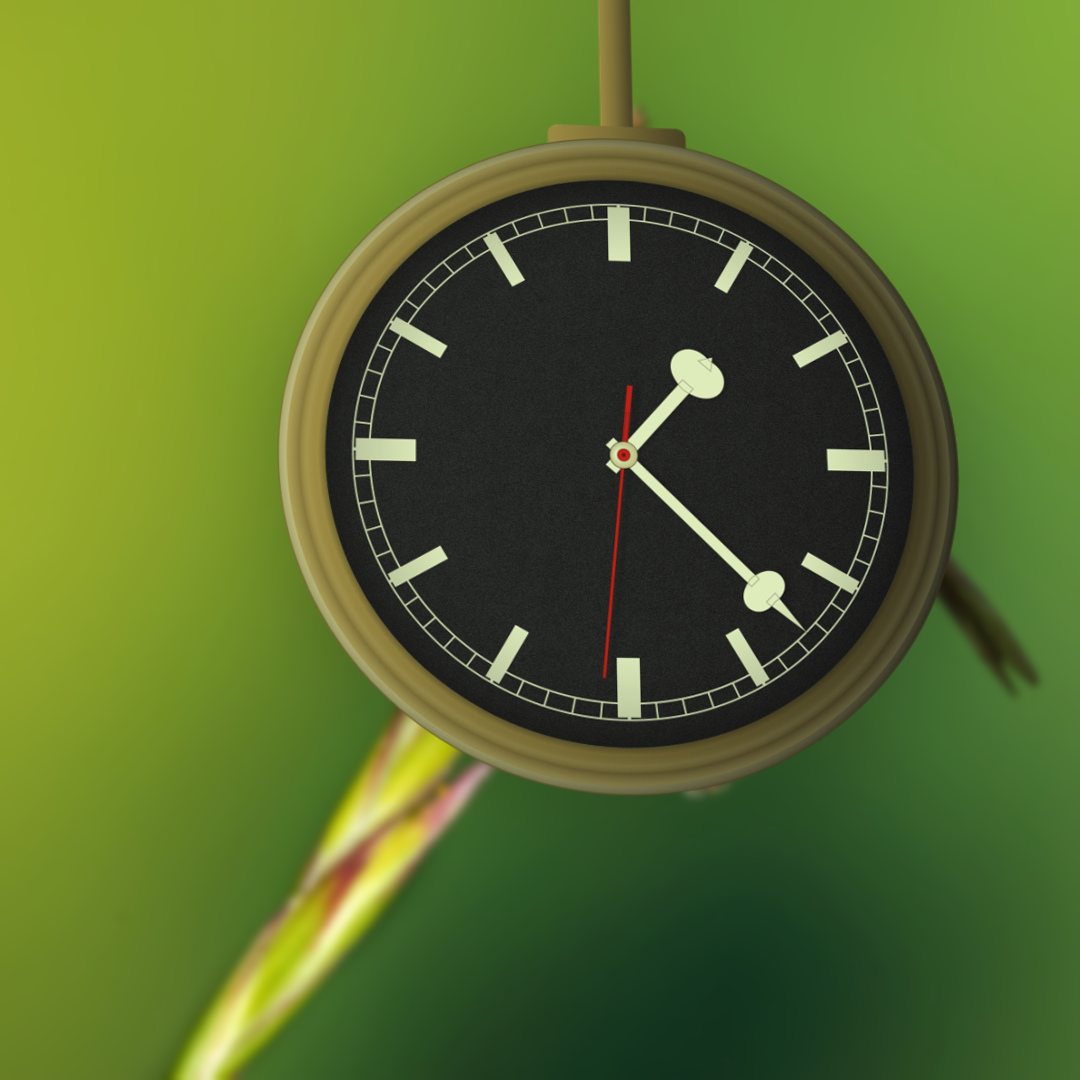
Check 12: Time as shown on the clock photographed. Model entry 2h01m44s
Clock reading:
1h22m31s
